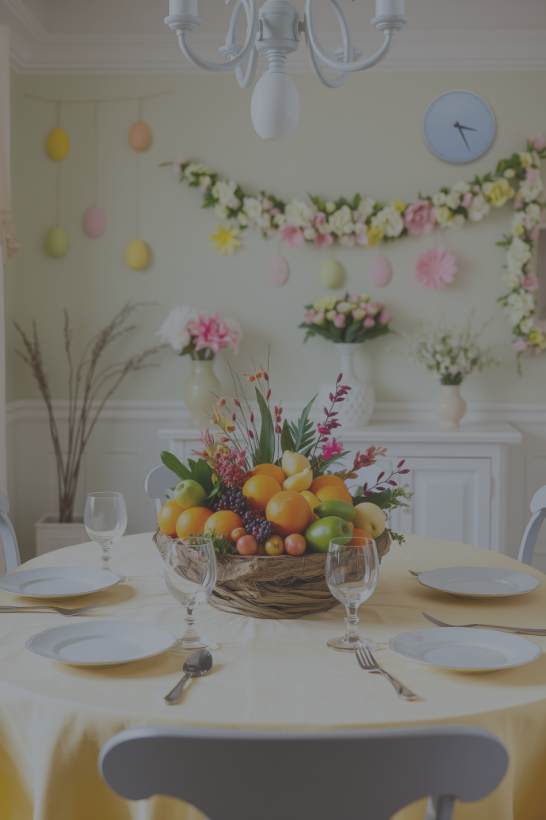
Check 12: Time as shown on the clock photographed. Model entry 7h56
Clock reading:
3h26
